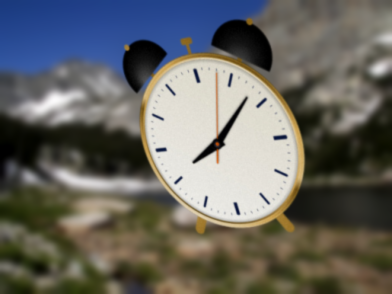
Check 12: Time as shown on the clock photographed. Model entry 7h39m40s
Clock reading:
8h08m03s
